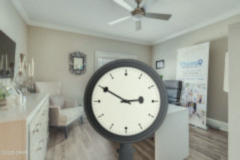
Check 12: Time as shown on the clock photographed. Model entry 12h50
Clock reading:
2h50
